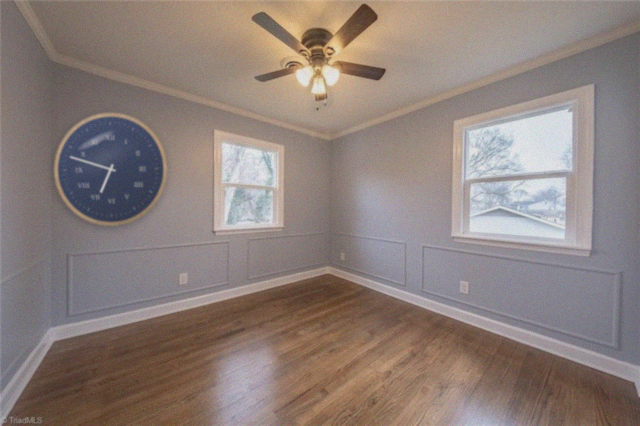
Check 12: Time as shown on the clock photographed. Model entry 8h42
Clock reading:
6h48
